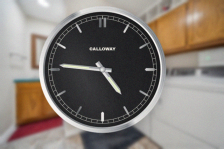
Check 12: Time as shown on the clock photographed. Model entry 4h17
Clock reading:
4h46
